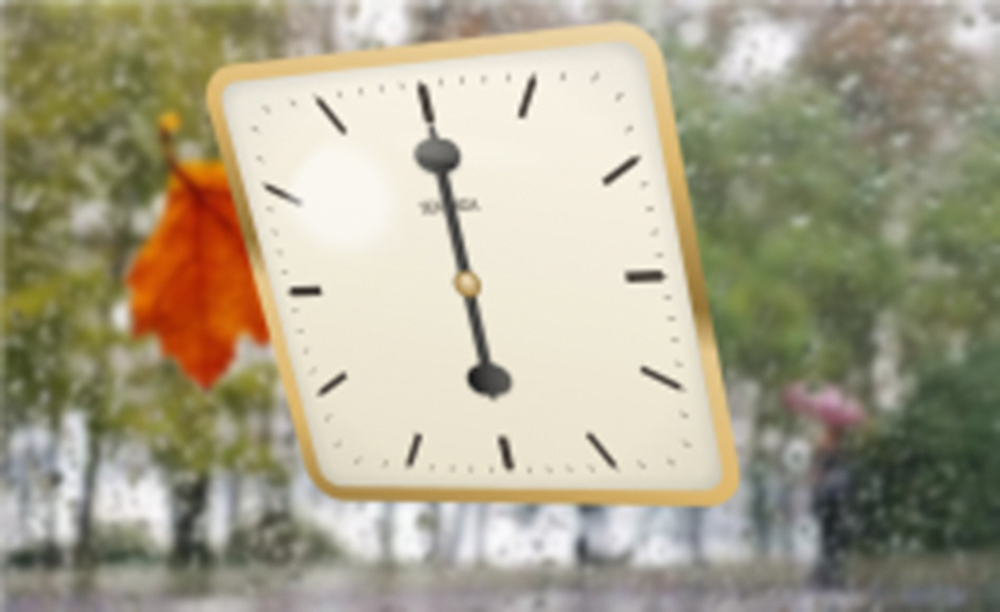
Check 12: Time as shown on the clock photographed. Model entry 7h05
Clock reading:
6h00
